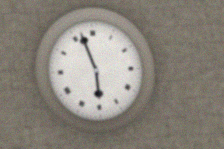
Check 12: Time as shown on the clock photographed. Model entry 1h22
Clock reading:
5h57
